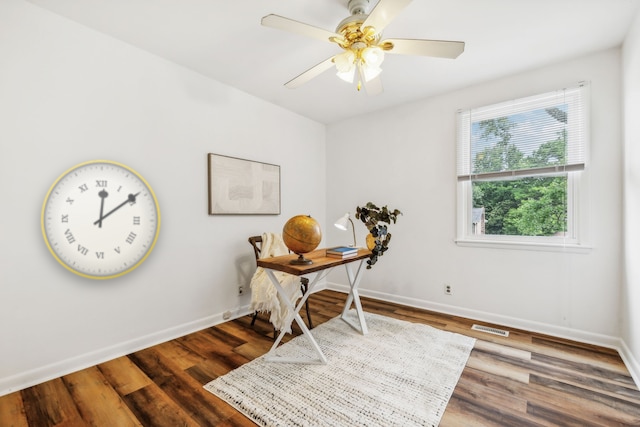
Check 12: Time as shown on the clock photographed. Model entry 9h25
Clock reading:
12h09
